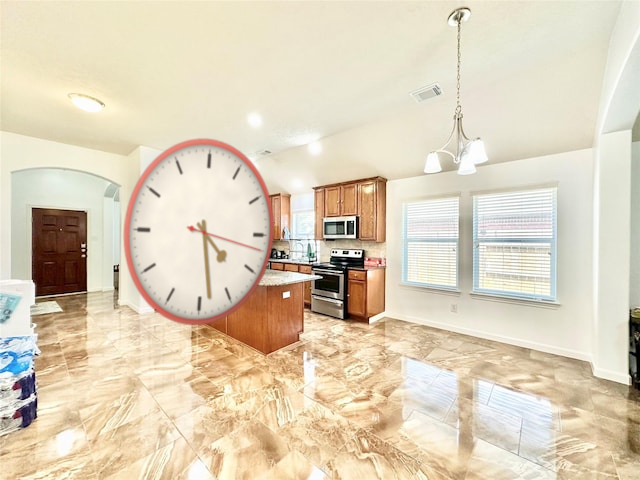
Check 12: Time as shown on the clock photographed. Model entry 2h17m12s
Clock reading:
4h28m17s
